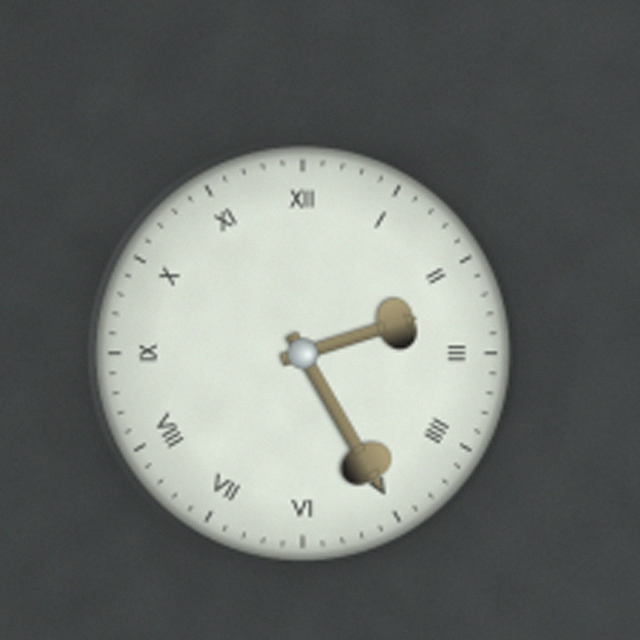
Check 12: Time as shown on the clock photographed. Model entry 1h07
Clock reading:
2h25
